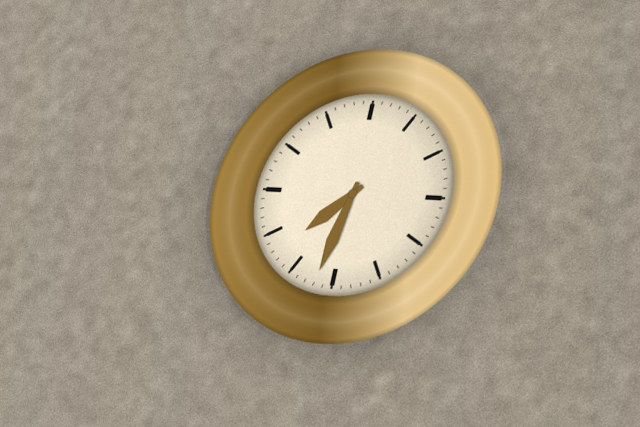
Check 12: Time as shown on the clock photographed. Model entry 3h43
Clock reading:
7h32
